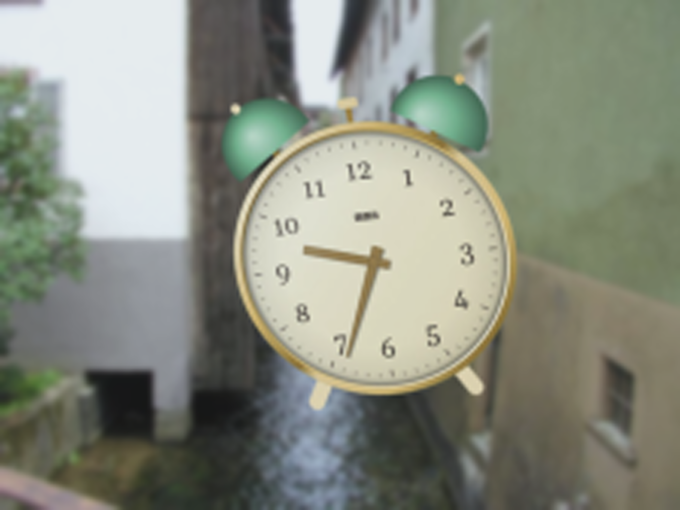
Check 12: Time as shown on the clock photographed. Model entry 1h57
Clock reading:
9h34
